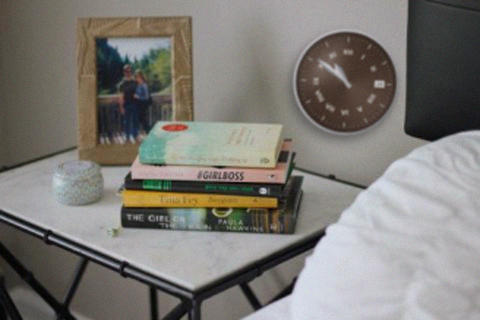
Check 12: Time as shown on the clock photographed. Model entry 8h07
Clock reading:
10h51
